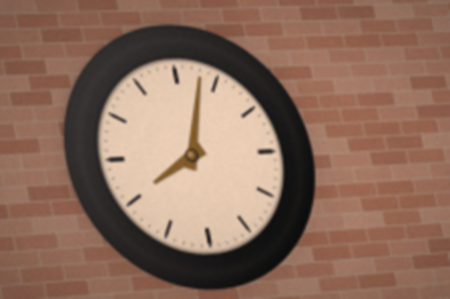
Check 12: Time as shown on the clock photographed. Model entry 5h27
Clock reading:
8h03
